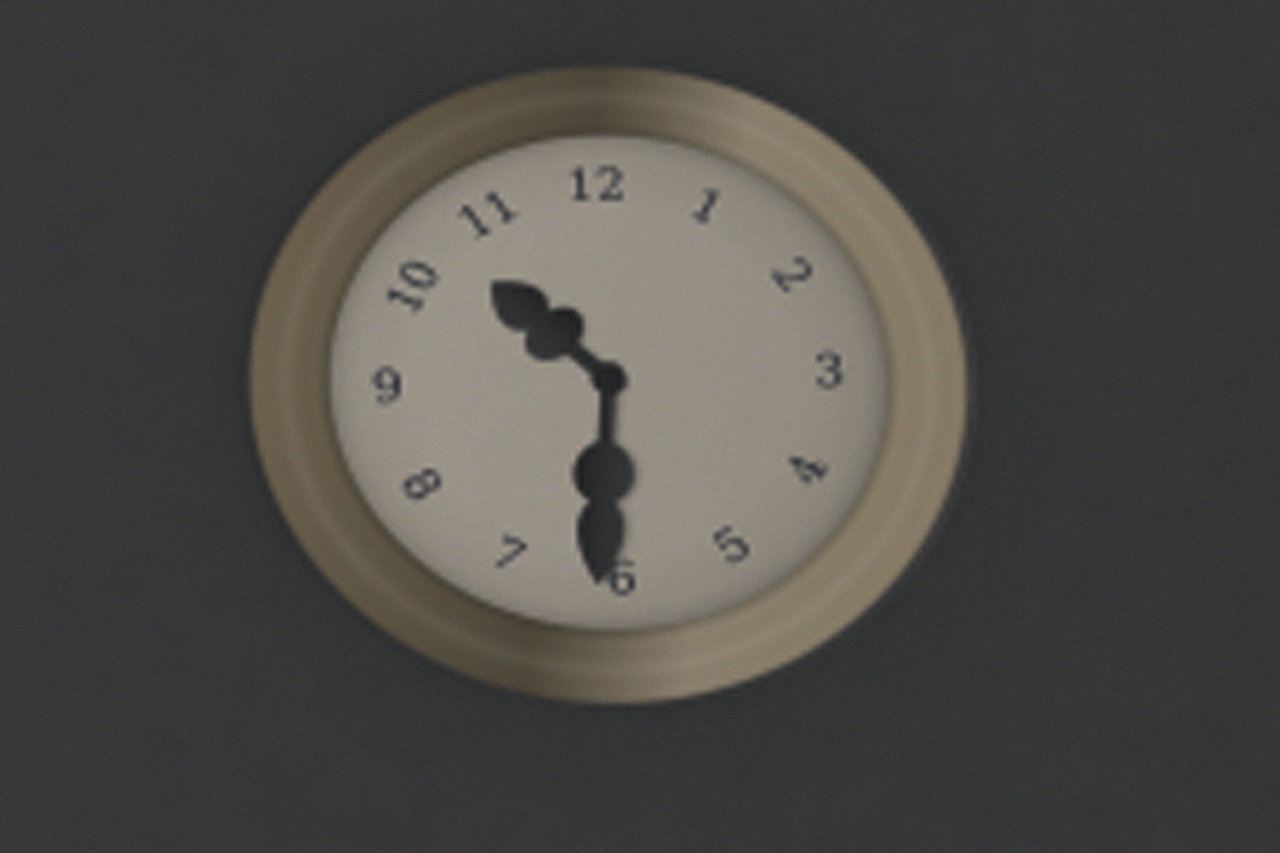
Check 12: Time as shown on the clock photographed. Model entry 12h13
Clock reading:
10h31
